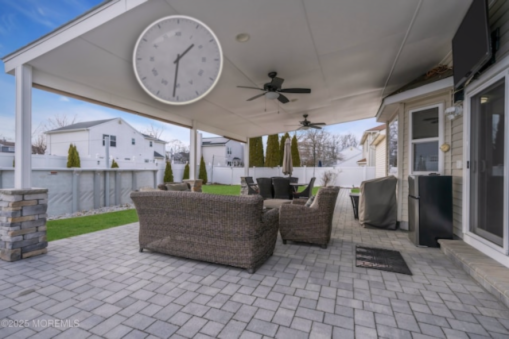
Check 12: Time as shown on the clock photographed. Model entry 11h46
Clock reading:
1h31
